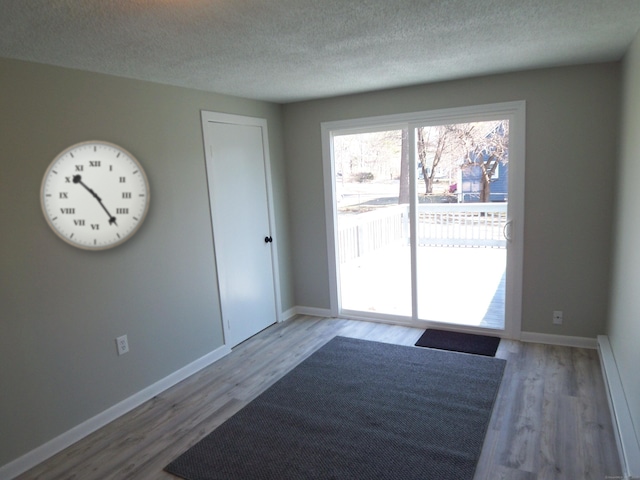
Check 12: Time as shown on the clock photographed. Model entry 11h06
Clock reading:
10h24
